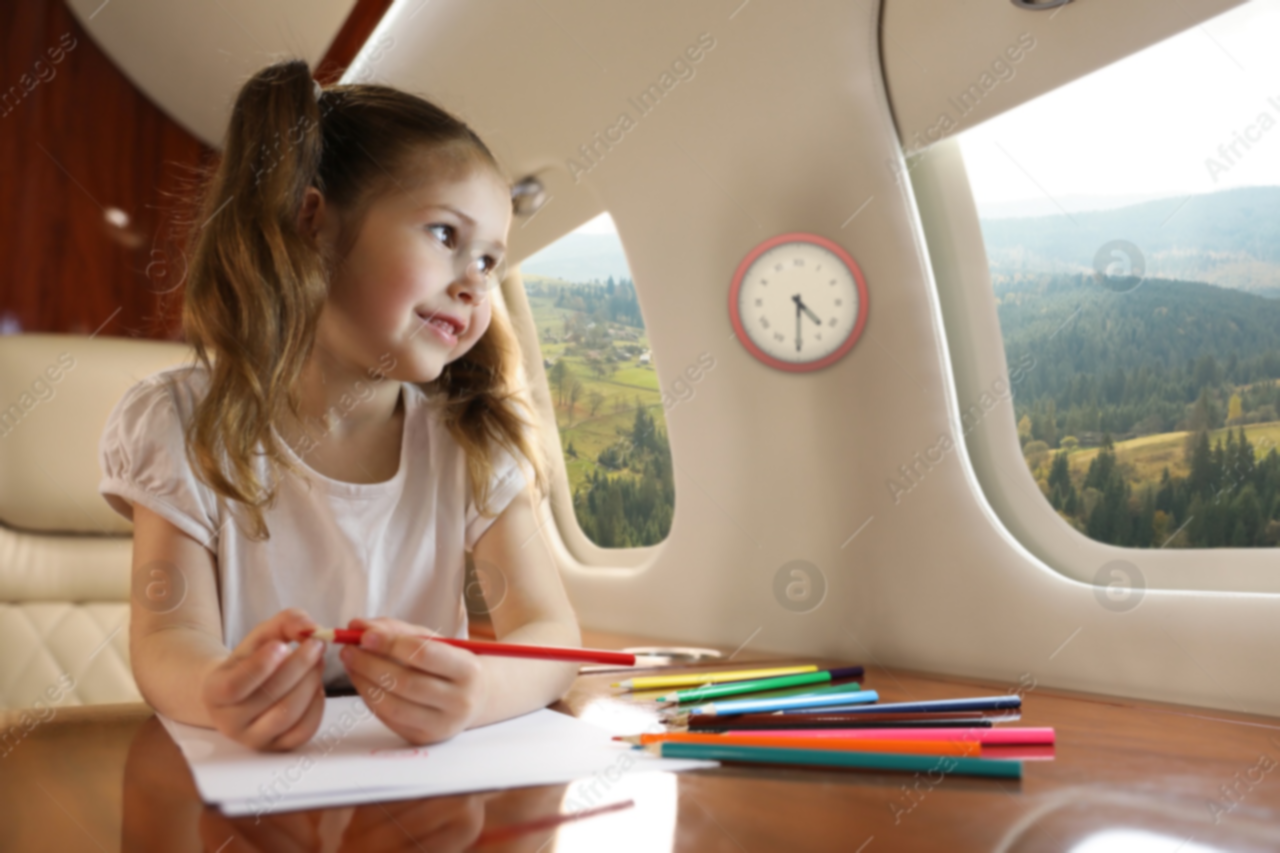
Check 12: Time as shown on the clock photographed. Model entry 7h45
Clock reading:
4h30
